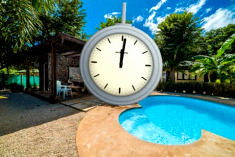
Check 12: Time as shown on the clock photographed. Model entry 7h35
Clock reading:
12h01
